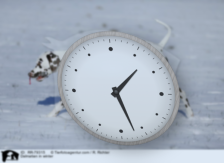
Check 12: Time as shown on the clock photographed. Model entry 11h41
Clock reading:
1h27
